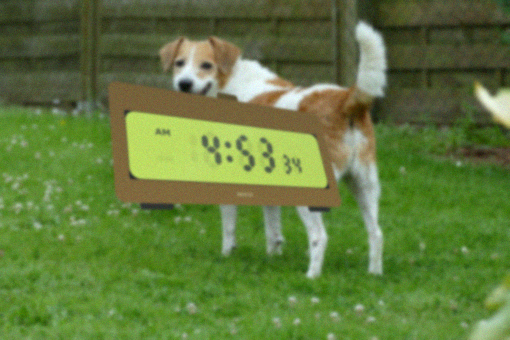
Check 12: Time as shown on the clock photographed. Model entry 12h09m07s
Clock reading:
4h53m34s
